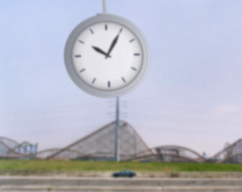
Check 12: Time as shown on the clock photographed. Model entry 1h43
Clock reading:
10h05
